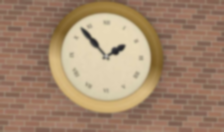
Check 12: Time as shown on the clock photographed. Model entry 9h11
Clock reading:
1h53
